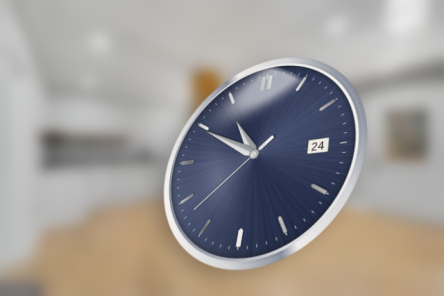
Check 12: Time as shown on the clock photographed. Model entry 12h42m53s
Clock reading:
10h49m38s
